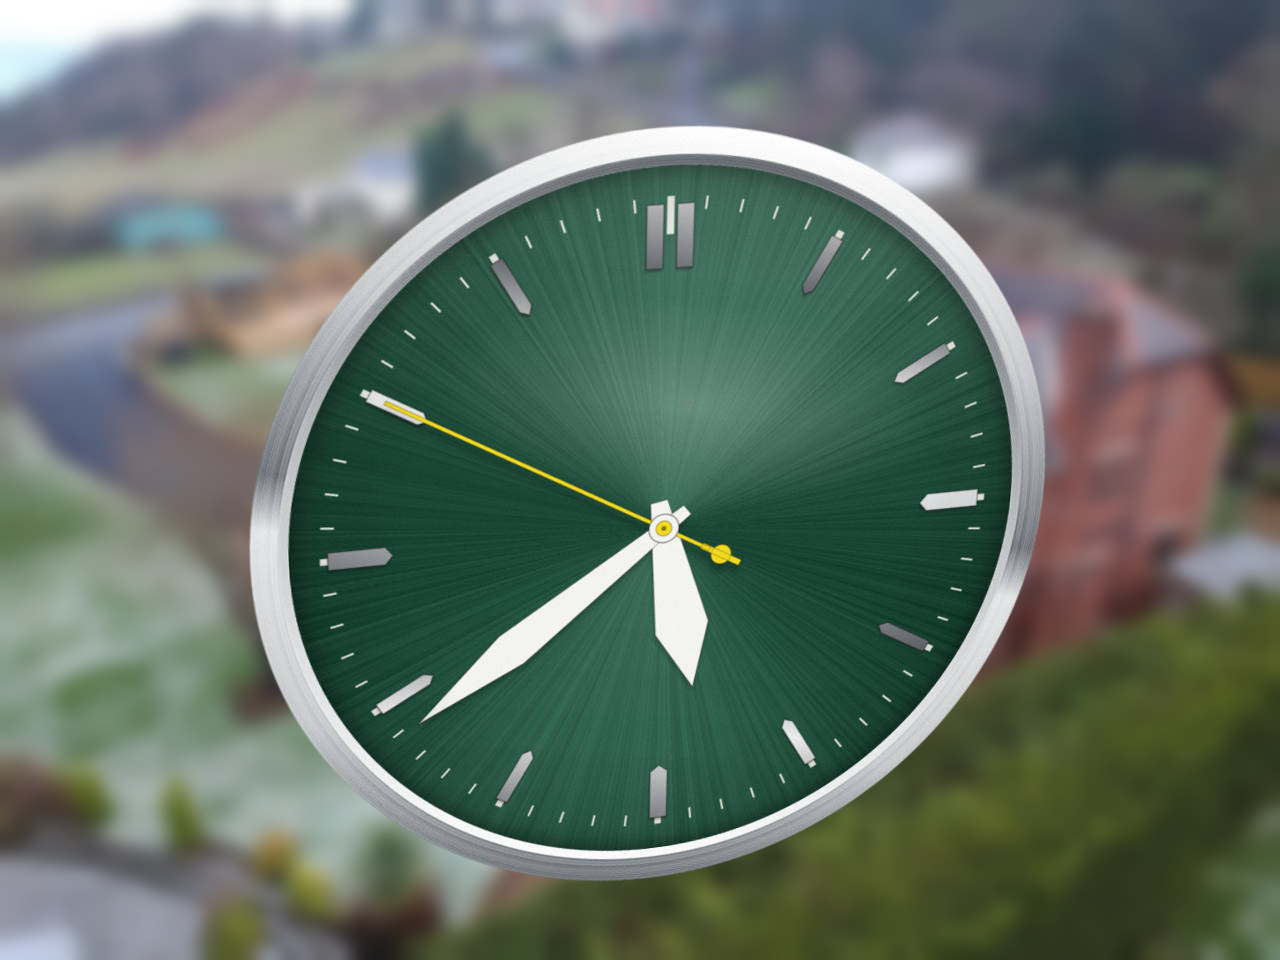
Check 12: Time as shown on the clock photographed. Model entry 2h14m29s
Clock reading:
5h38m50s
